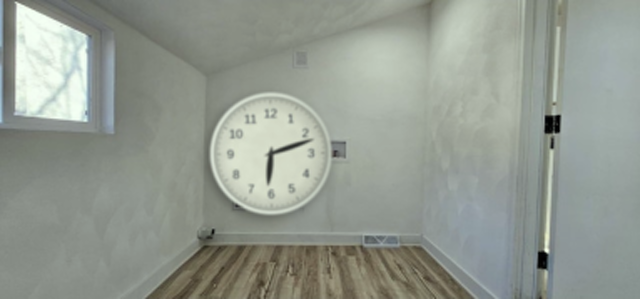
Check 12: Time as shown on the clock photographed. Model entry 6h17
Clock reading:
6h12
